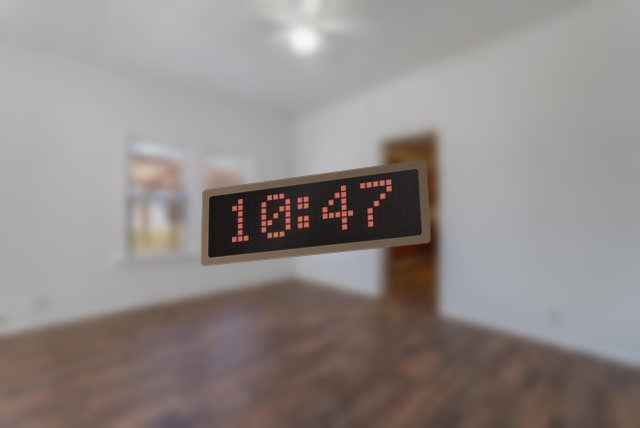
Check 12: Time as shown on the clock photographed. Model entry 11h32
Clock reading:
10h47
